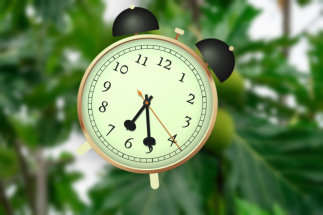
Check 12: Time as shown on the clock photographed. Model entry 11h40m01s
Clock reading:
6h25m20s
